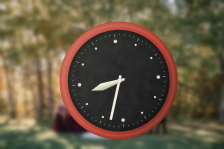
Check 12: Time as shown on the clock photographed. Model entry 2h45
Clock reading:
8h33
